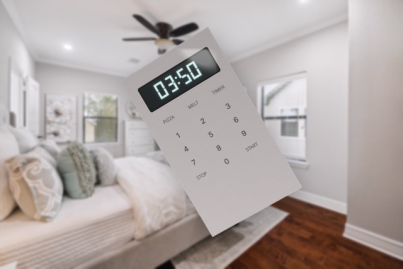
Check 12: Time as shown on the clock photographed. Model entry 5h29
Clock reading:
3h50
